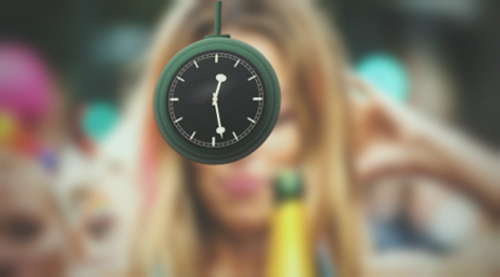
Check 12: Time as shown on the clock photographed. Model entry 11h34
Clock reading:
12h28
